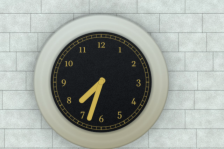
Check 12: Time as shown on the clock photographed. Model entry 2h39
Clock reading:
7h33
